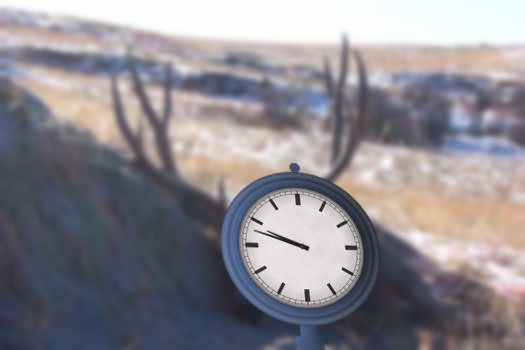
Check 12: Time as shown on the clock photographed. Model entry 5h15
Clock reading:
9h48
